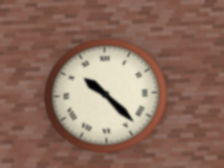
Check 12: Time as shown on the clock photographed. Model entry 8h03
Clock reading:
10h23
